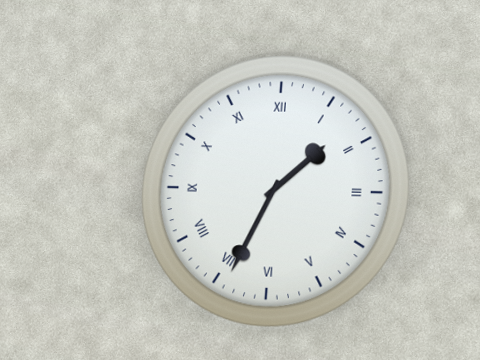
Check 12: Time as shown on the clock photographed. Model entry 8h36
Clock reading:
1h34
